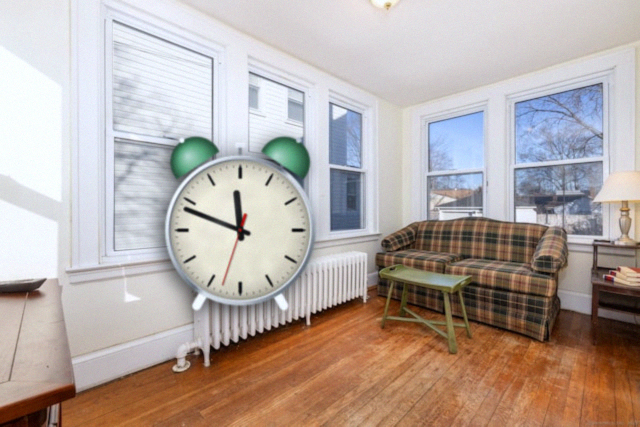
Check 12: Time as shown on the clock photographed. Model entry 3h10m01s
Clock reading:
11h48m33s
